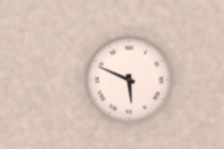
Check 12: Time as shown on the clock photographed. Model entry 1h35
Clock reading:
5h49
